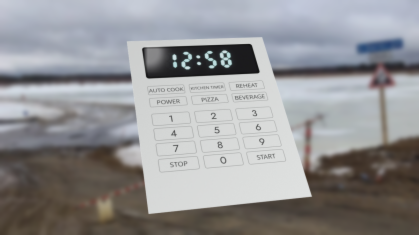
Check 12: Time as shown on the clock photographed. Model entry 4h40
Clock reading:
12h58
